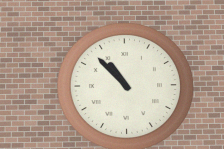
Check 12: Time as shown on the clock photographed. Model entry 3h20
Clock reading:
10h53
